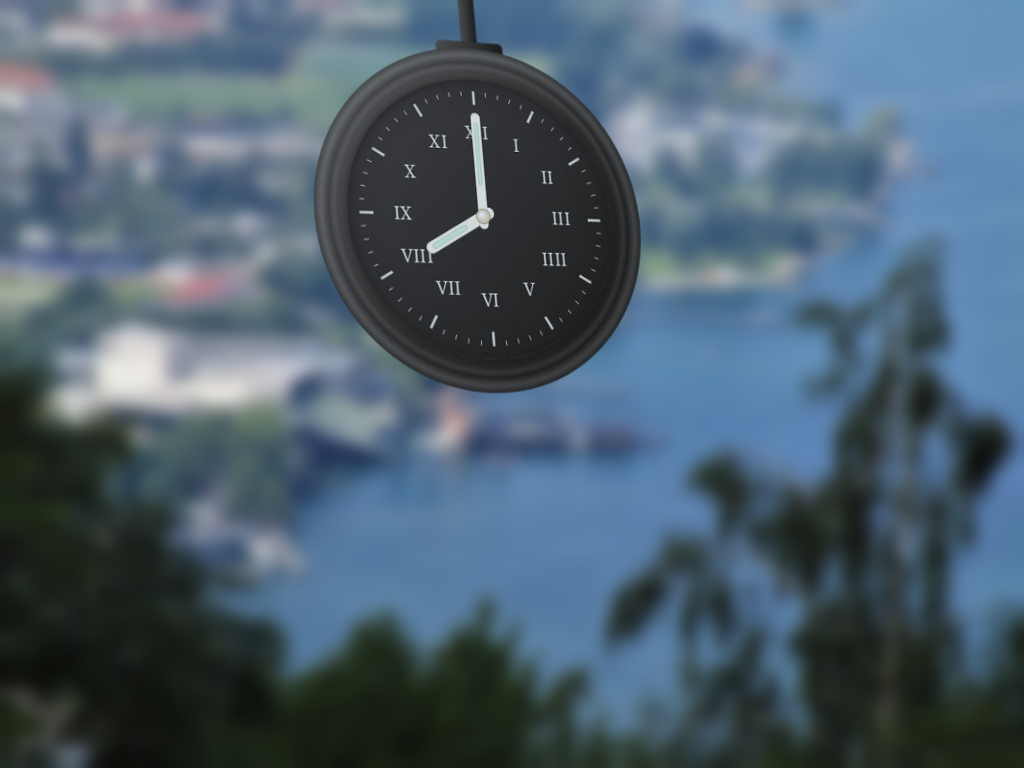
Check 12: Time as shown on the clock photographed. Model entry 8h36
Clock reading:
8h00
